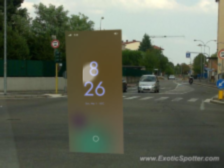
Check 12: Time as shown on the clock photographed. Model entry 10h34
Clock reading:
8h26
